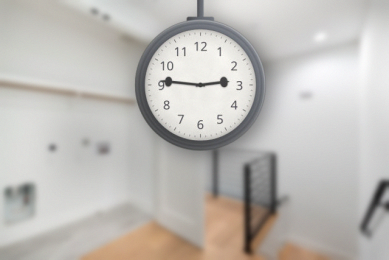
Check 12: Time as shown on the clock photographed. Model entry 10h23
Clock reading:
2h46
